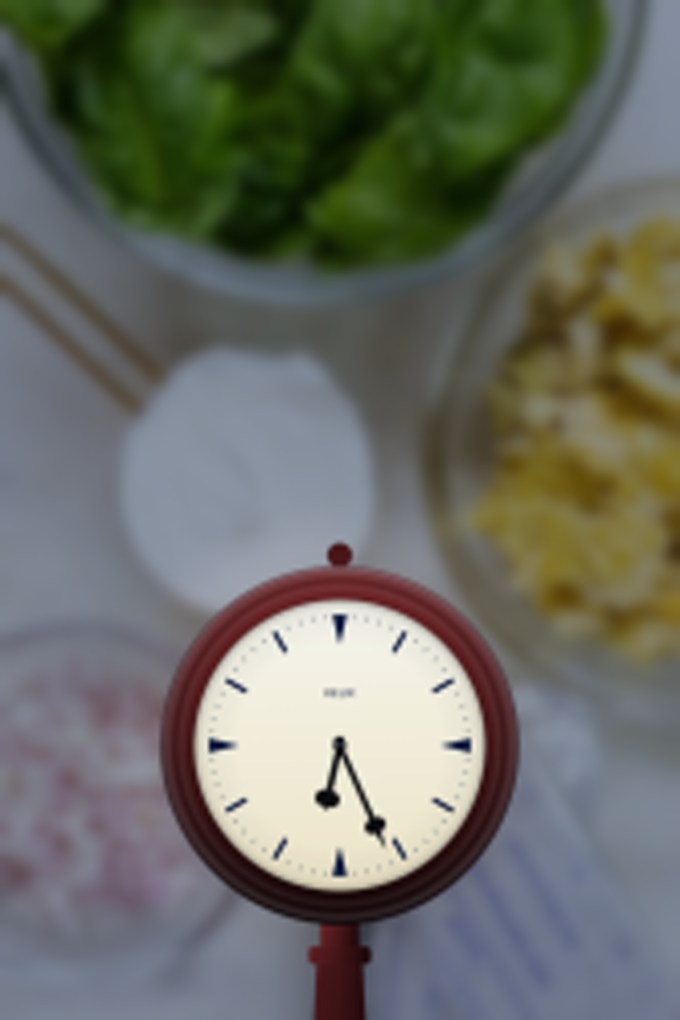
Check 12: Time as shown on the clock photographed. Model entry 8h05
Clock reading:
6h26
